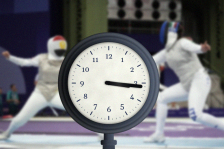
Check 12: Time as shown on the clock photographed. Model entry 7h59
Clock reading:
3h16
